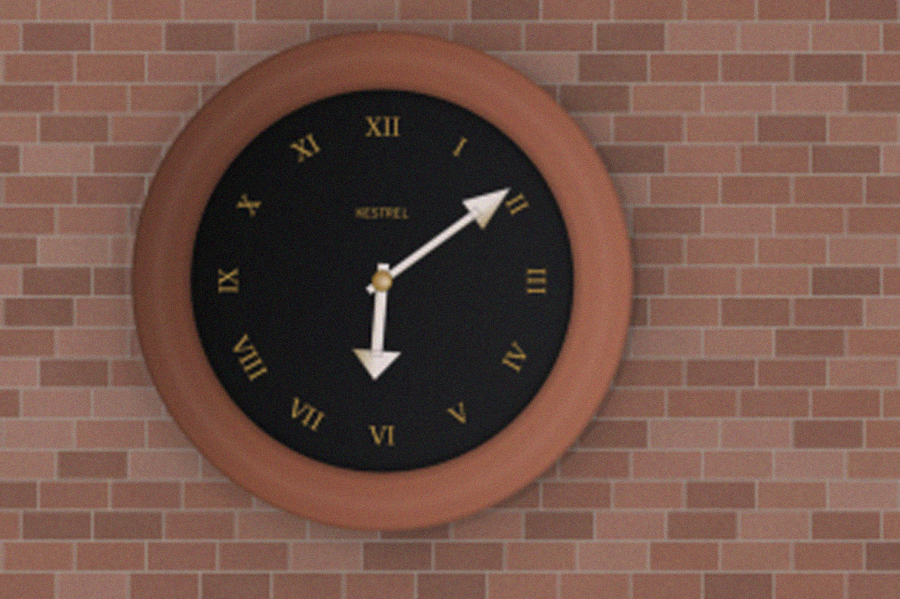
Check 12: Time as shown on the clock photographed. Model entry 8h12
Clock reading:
6h09
